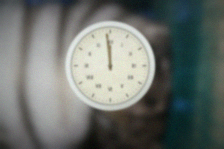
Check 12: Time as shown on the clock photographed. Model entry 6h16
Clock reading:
11h59
